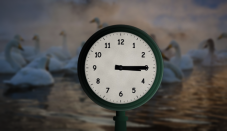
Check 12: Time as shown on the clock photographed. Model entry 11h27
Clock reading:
3h15
